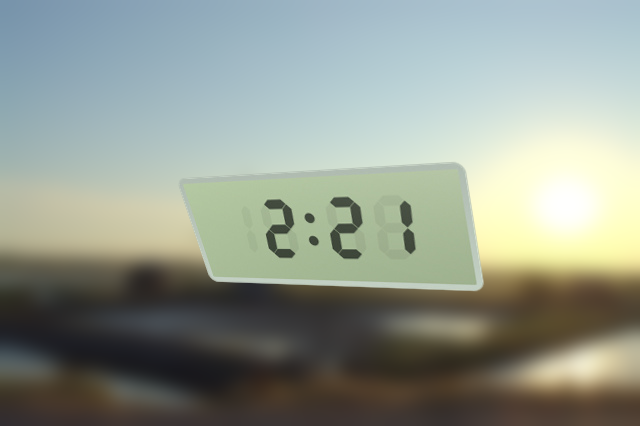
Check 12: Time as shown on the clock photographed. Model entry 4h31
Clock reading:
2h21
